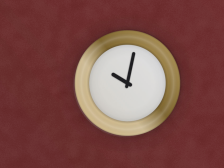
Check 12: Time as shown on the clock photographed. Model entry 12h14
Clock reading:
10h02
